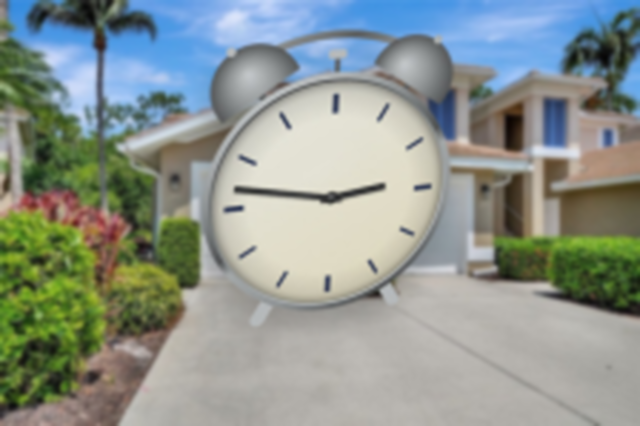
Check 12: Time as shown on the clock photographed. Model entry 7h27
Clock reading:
2h47
